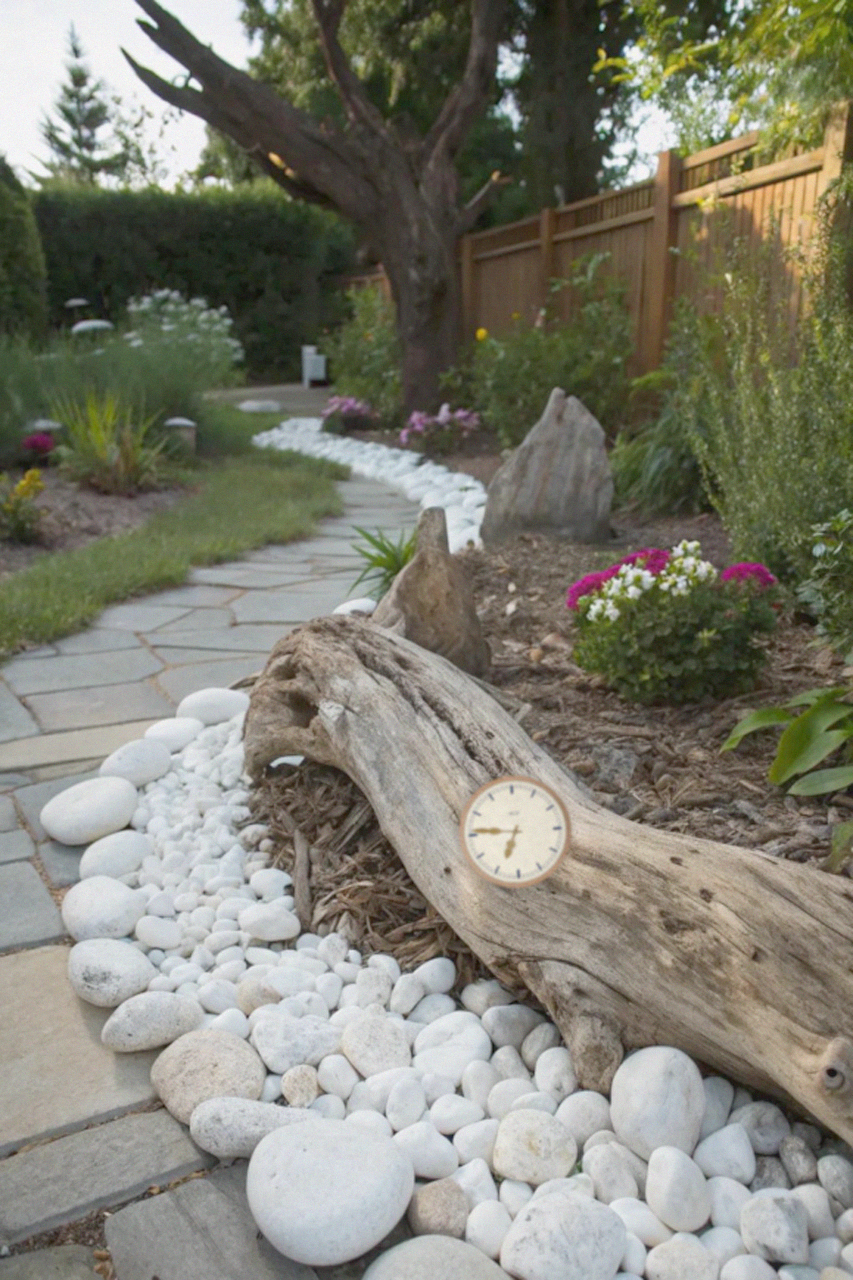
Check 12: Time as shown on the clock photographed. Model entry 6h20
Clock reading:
6h46
